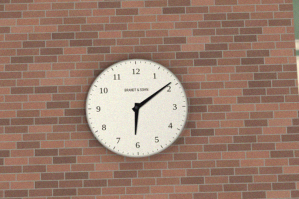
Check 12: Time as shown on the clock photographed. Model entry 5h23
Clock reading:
6h09
